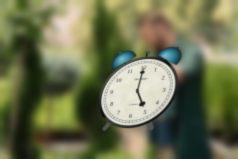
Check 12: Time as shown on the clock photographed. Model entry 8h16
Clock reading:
5h00
